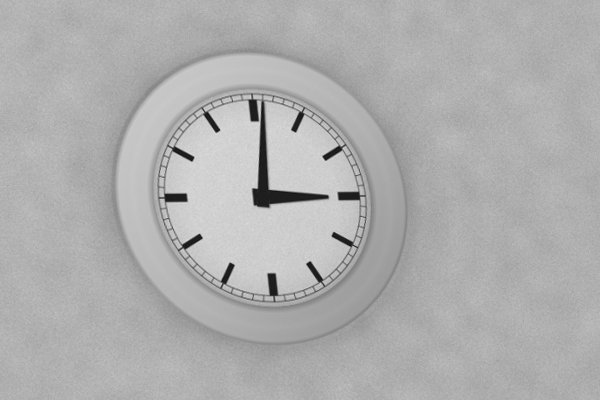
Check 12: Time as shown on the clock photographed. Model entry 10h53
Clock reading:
3h01
